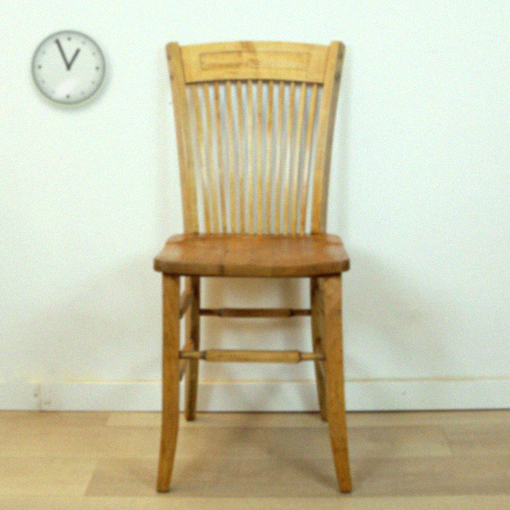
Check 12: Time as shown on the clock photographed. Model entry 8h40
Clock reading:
12h56
